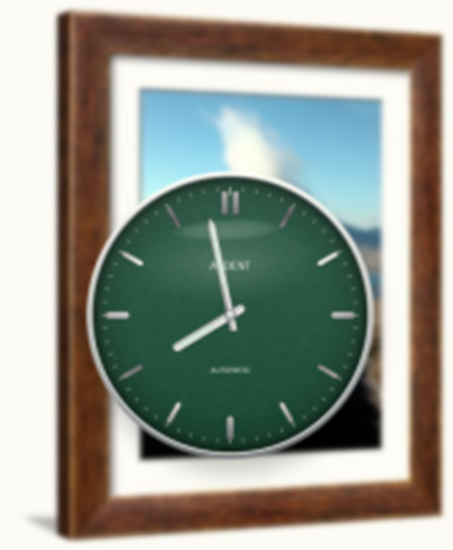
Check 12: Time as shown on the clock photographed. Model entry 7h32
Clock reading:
7h58
